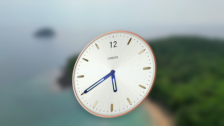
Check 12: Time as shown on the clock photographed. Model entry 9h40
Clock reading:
5h40
